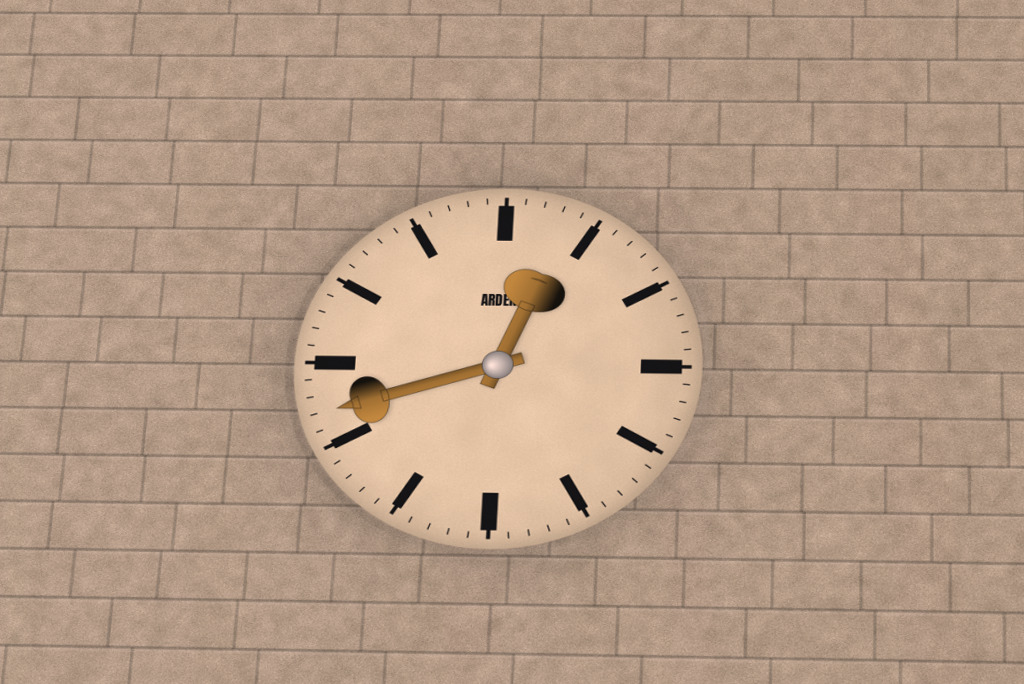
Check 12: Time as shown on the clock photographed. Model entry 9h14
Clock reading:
12h42
